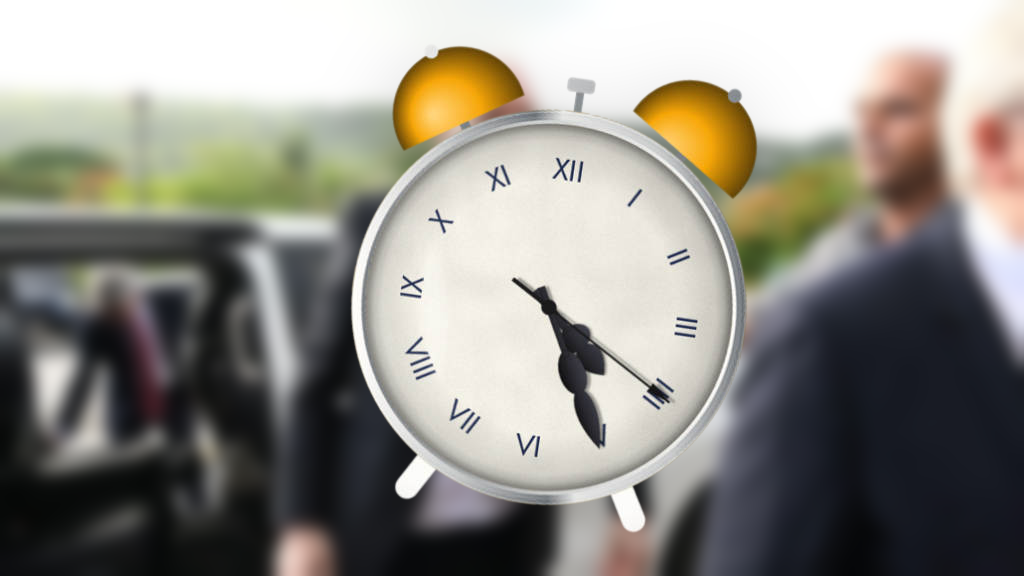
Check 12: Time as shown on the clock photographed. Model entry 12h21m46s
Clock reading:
4h25m20s
